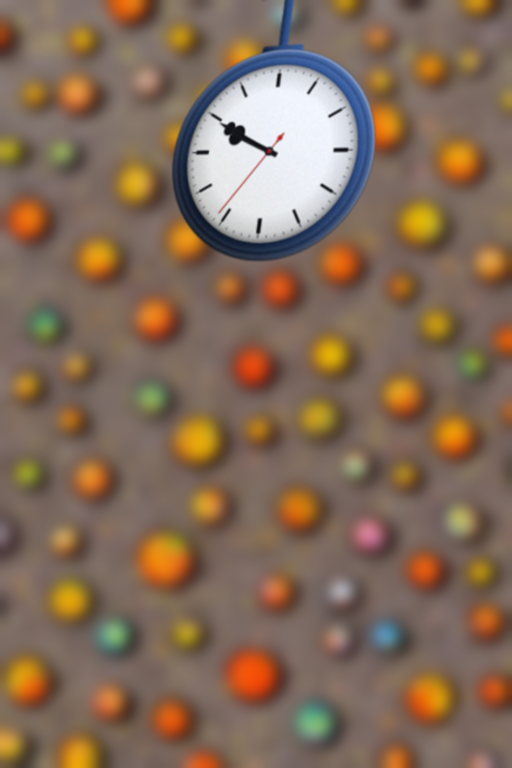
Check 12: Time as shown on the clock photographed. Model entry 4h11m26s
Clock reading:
9h49m36s
